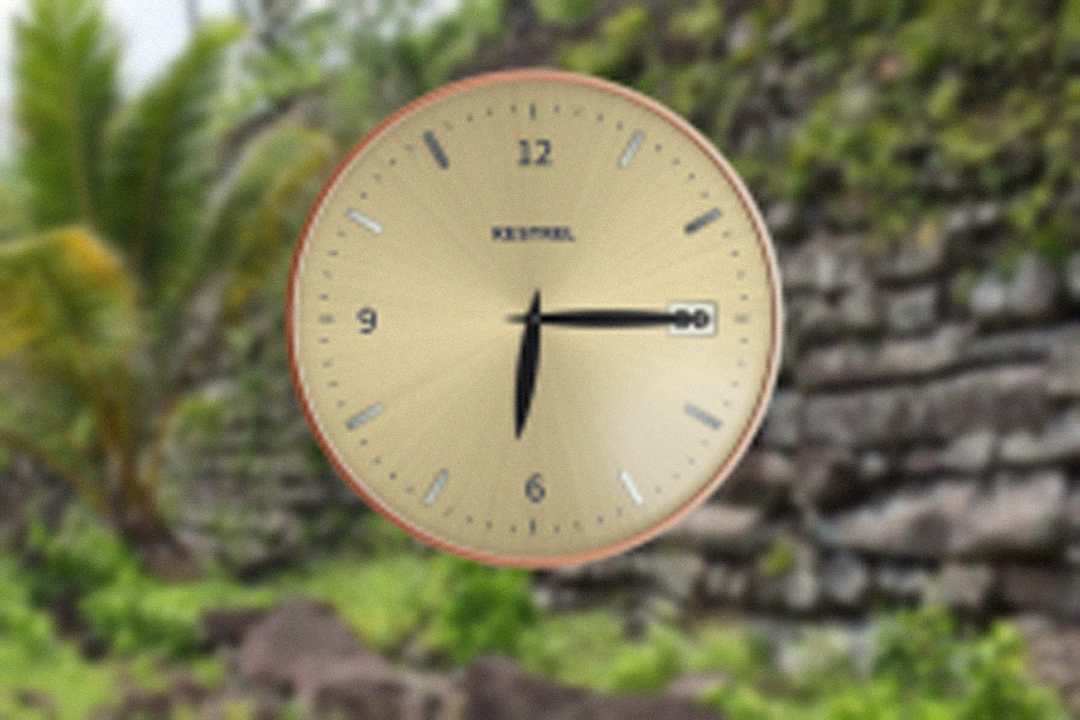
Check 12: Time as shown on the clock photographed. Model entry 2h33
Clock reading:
6h15
